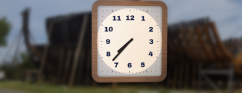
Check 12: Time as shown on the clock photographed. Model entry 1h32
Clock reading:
7h37
